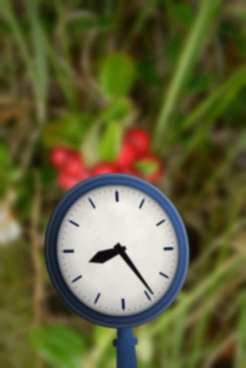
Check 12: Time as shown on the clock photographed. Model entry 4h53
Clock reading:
8h24
